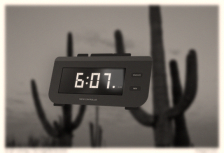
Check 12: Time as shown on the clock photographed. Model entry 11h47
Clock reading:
6h07
